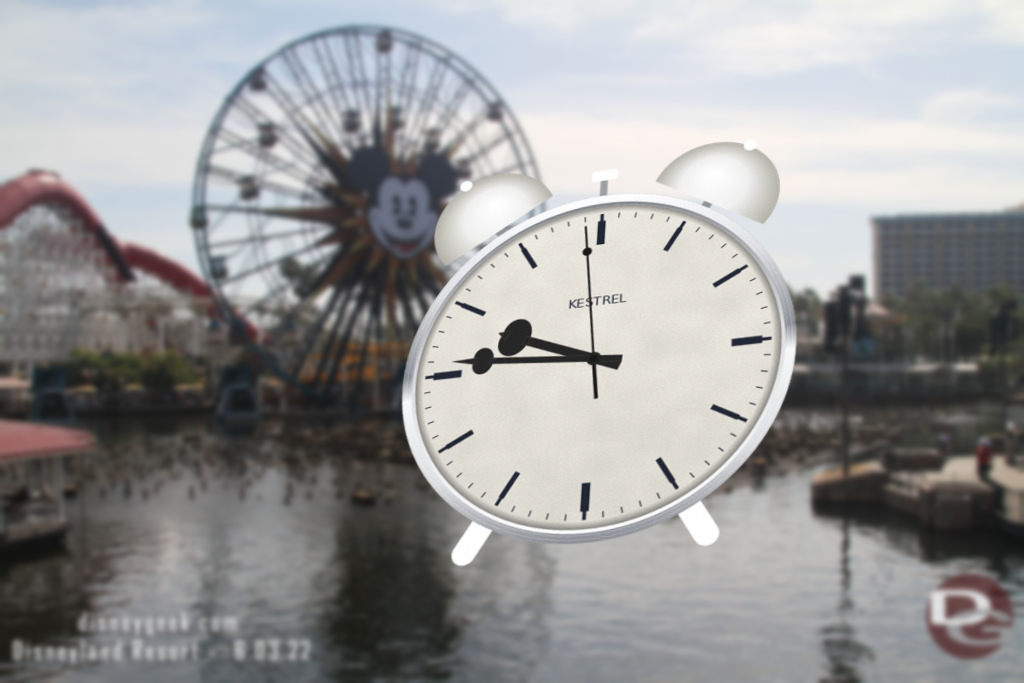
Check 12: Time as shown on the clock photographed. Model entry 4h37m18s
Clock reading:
9h45m59s
